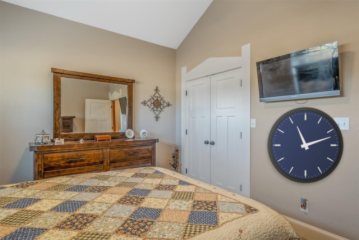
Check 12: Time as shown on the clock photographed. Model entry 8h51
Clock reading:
11h12
